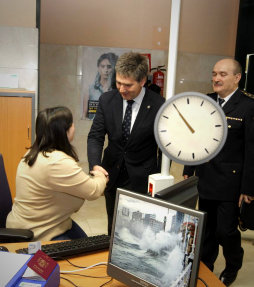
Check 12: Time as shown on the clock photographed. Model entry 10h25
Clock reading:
10h55
